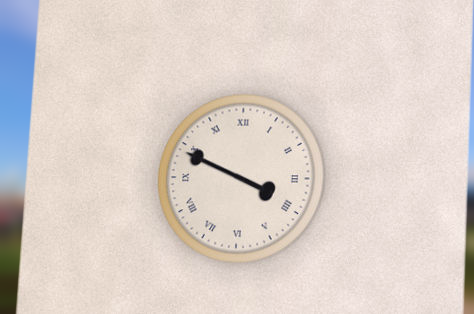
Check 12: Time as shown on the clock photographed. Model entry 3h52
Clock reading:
3h49
